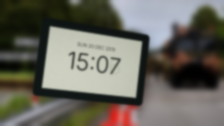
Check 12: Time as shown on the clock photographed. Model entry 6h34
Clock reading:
15h07
